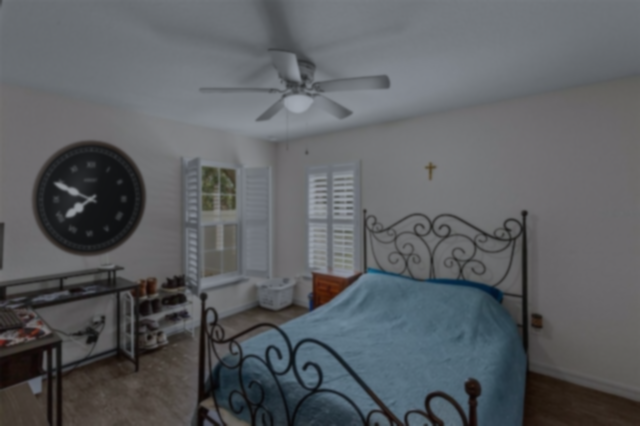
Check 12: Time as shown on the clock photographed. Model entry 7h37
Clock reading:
7h49
